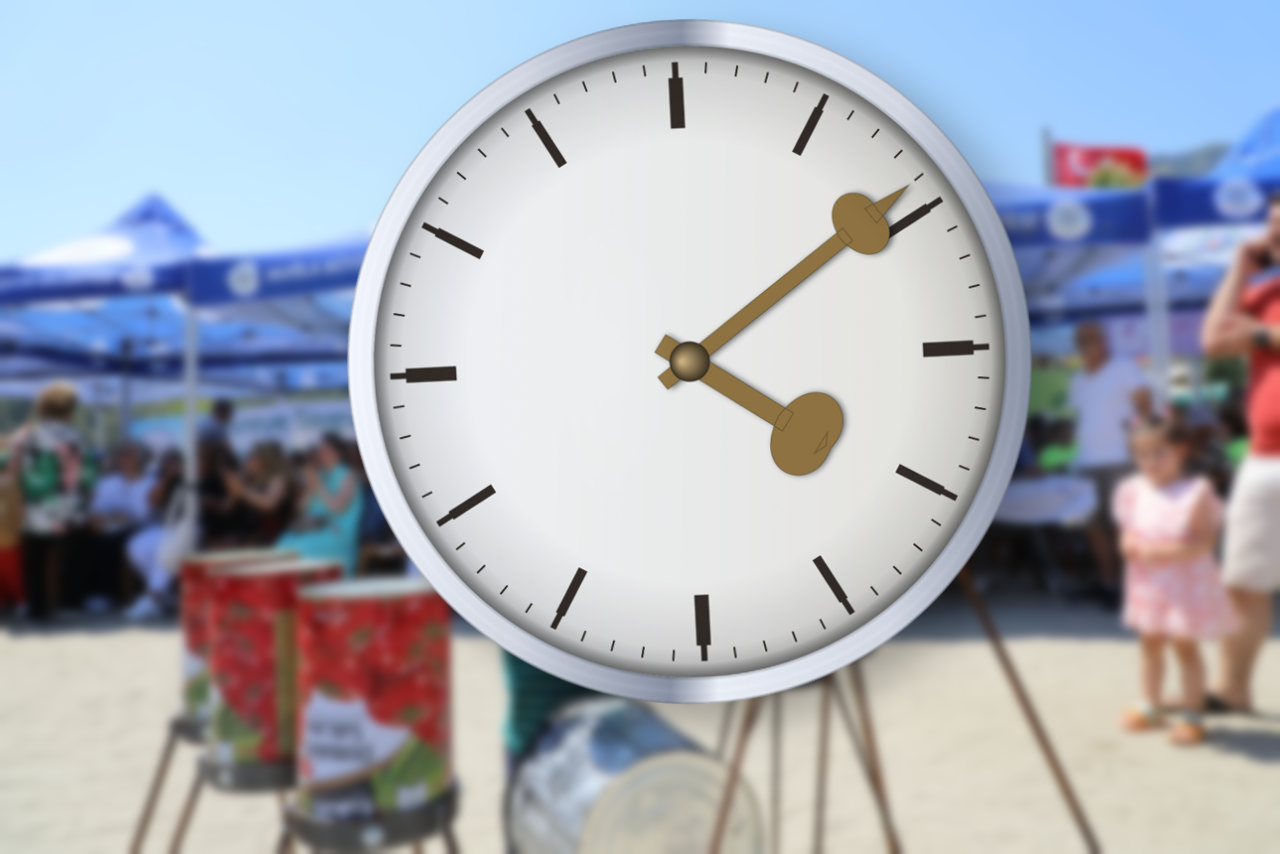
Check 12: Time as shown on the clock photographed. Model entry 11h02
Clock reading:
4h09
